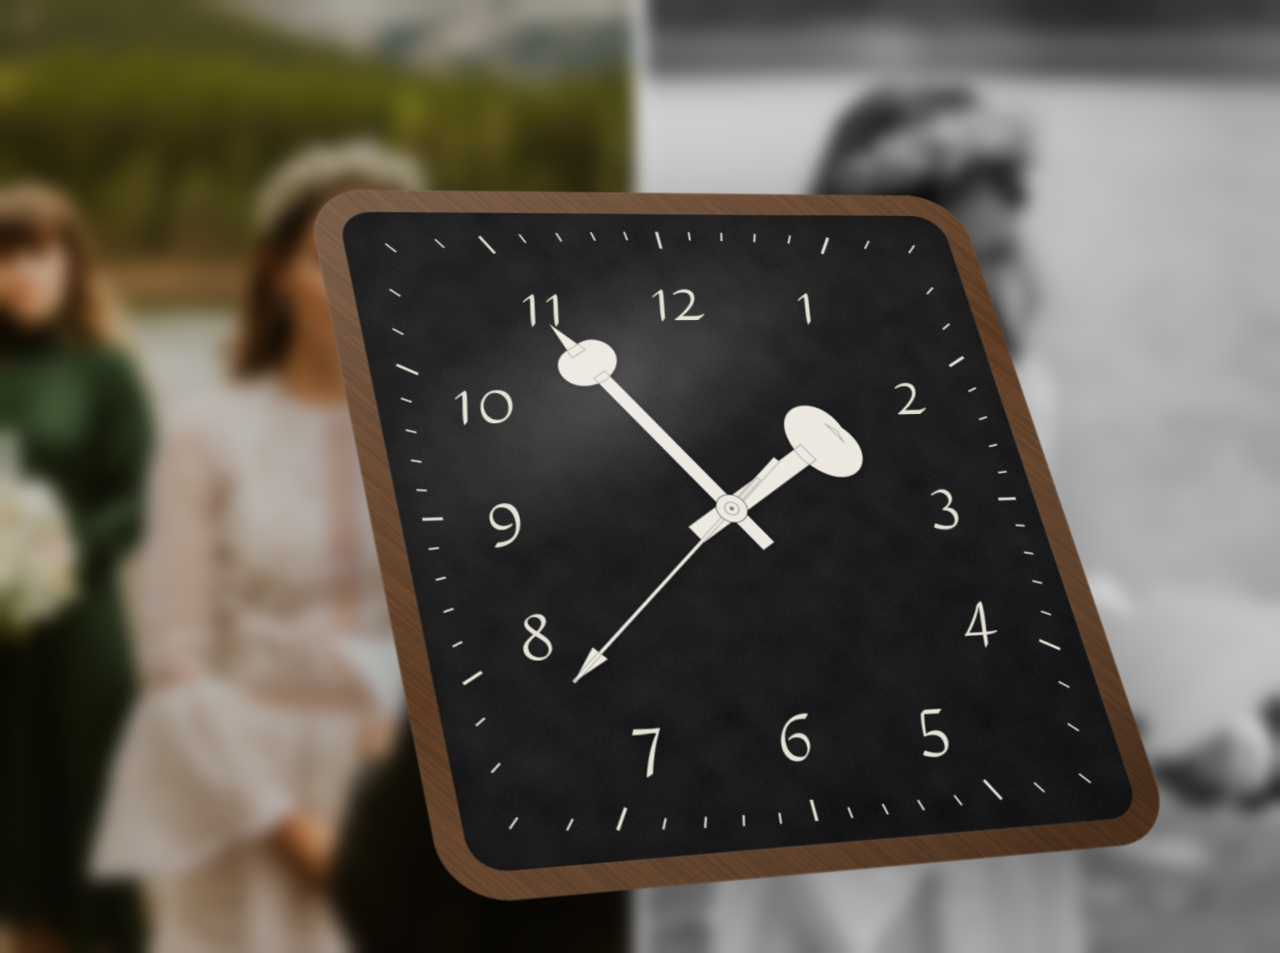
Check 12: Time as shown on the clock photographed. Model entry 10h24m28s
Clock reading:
1h54m38s
